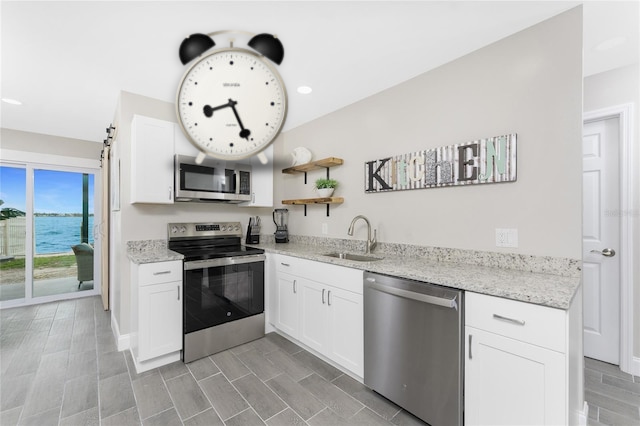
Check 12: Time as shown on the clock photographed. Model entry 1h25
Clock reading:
8h26
